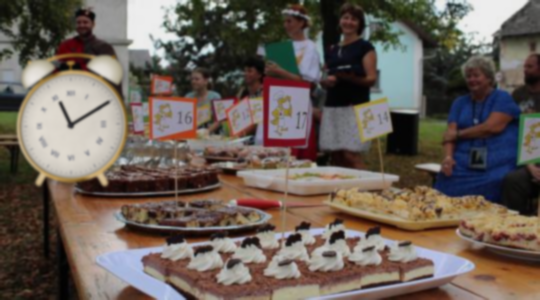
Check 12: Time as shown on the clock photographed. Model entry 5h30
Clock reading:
11h10
